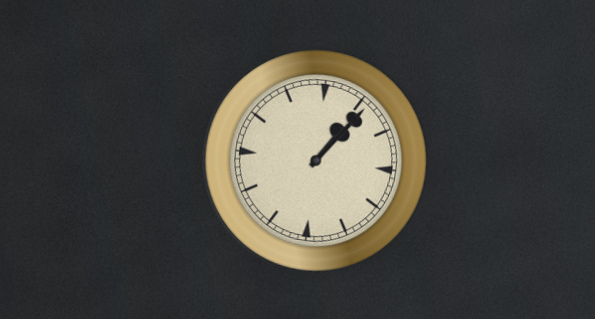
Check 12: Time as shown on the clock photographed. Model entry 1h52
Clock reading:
1h06
